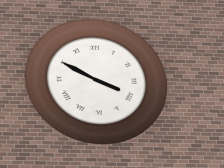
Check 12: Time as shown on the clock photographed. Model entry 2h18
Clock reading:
3h50
